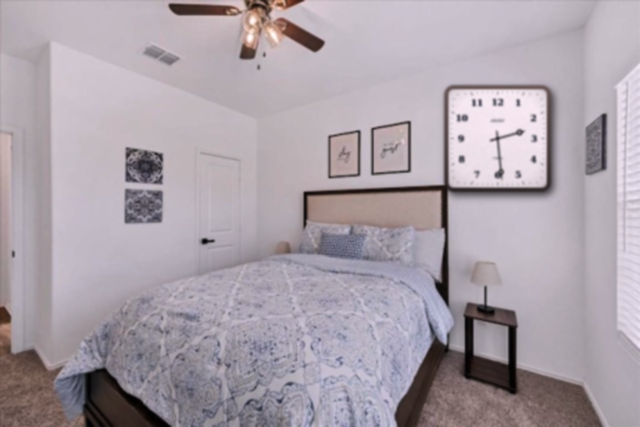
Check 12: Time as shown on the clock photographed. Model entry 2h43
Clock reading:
2h29
